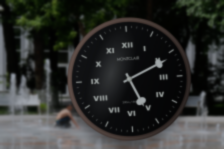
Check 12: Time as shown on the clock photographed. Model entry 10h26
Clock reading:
5h11
